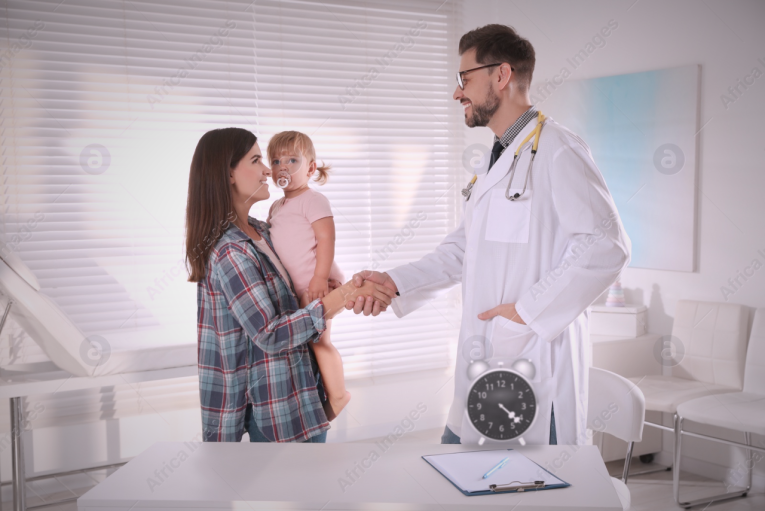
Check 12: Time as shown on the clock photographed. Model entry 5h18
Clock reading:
4h22
